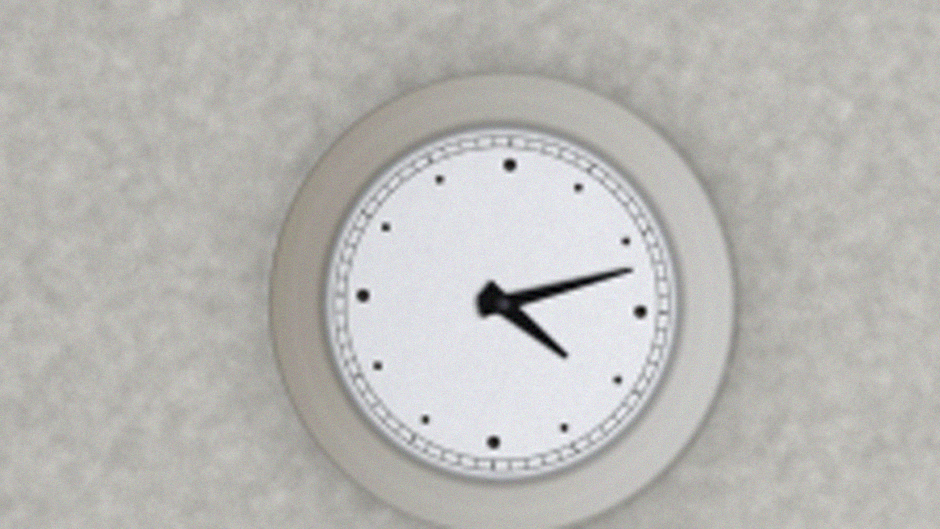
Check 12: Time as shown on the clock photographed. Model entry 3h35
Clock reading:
4h12
